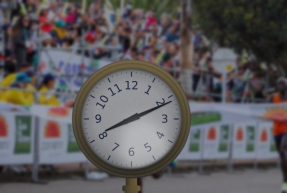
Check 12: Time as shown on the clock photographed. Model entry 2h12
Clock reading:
8h11
